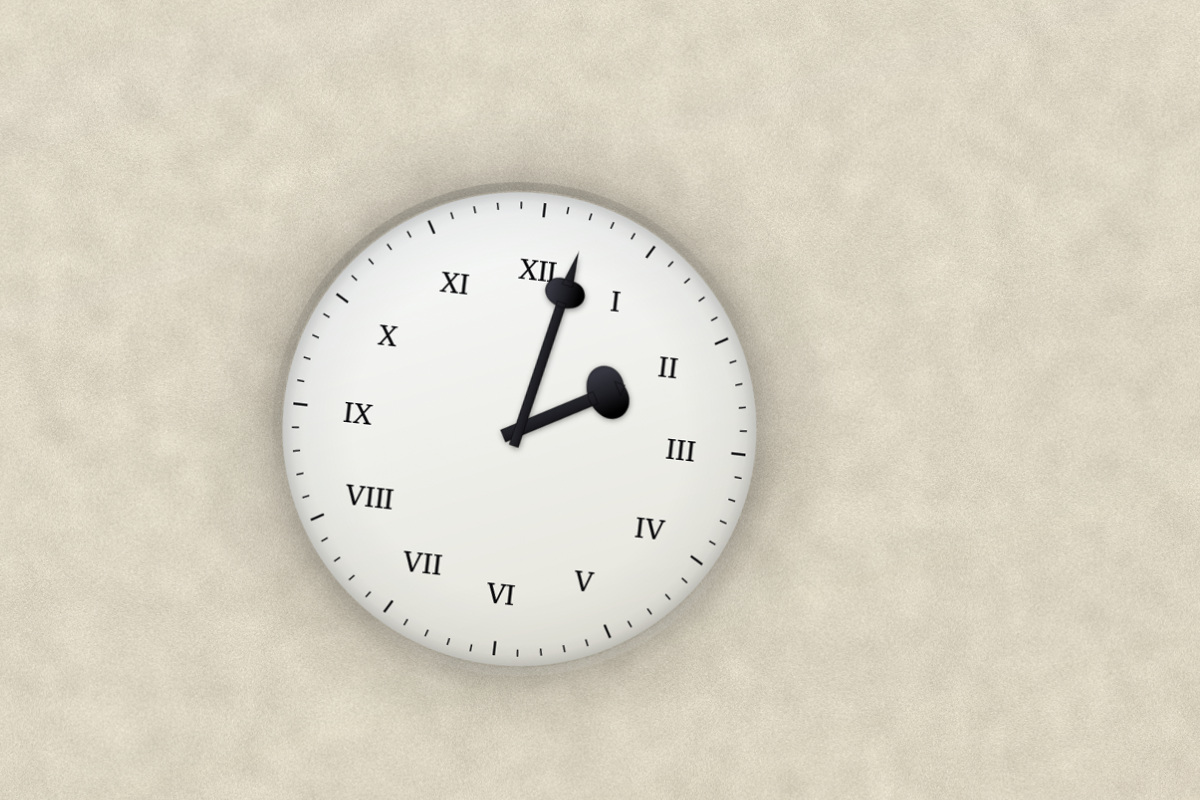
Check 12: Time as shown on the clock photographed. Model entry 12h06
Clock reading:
2h02
